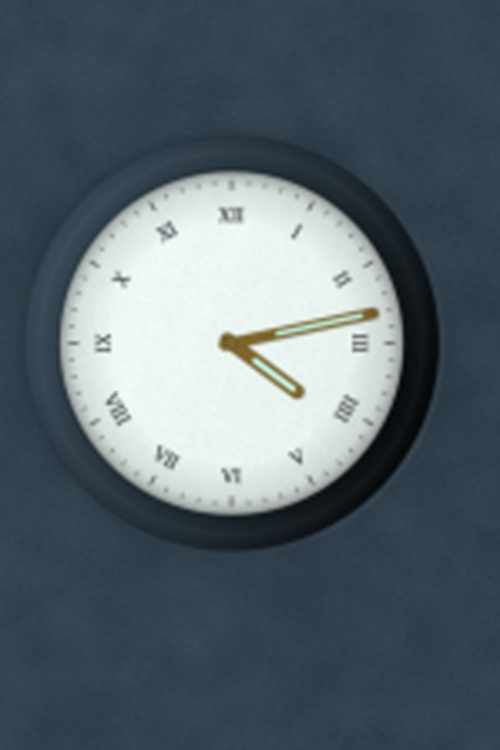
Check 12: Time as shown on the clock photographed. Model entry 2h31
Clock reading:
4h13
